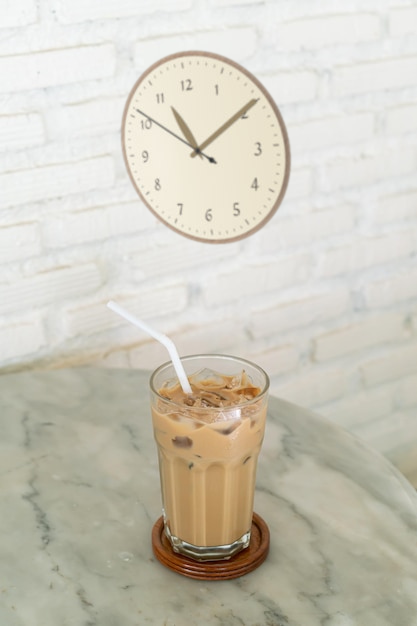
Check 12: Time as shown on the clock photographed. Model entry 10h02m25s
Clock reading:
11h09m51s
